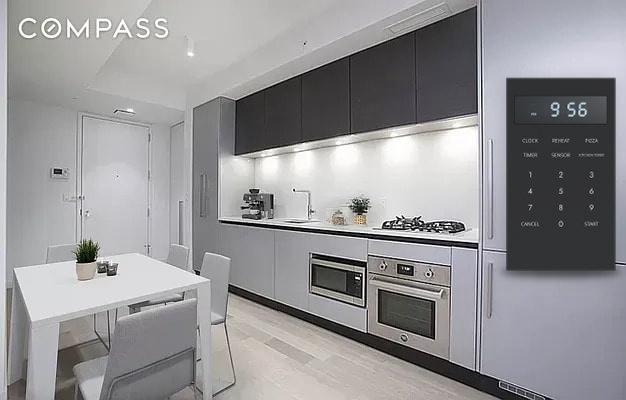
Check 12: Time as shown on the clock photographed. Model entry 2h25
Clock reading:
9h56
